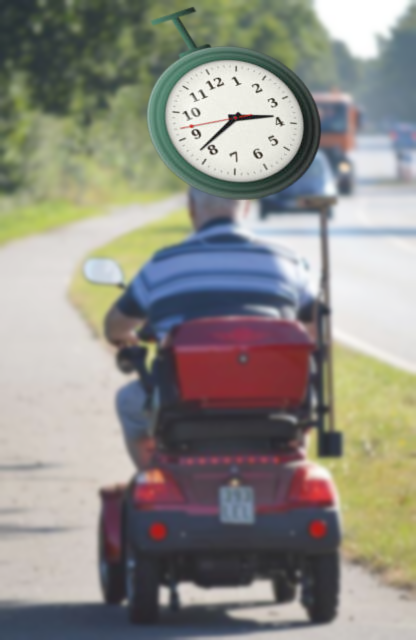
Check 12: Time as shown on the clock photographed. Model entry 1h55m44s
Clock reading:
3h41m47s
